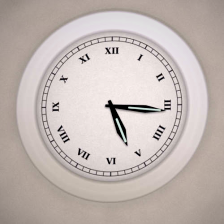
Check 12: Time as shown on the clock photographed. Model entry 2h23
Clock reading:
5h16
